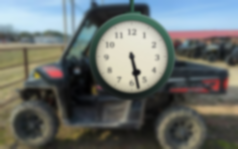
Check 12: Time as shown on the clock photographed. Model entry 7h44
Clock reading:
5h28
